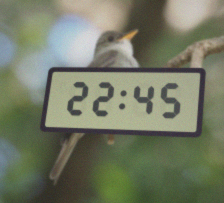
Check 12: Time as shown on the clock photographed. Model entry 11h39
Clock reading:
22h45
